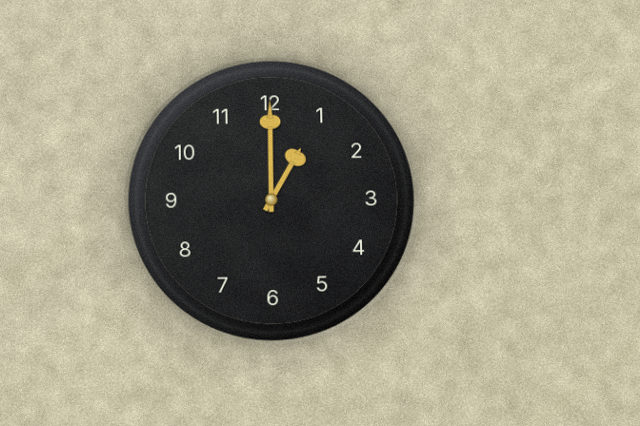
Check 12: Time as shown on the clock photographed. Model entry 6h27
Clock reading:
1h00
